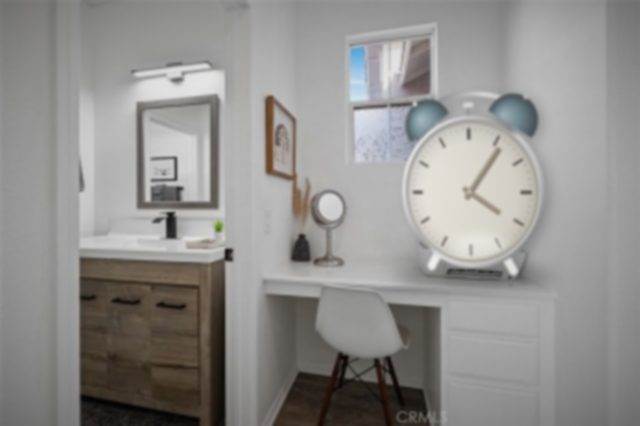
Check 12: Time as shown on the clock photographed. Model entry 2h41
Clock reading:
4h06
